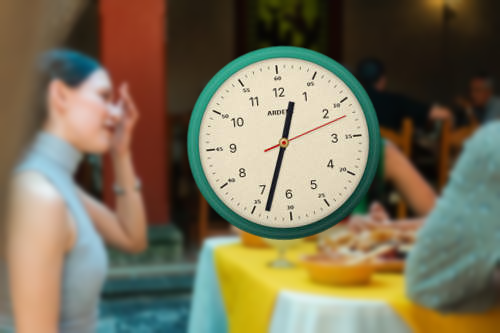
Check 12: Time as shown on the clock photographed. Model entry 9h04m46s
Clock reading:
12h33m12s
